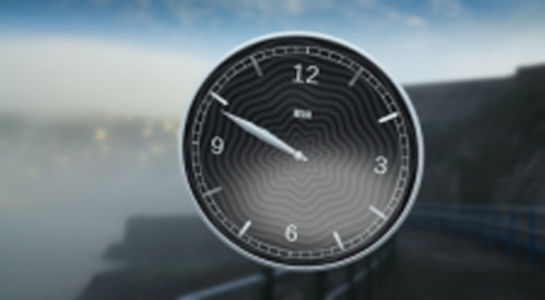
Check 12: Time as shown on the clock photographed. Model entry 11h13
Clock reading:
9h49
